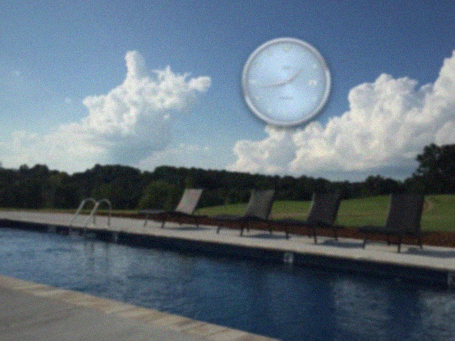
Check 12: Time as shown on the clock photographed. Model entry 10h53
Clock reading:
1h43
